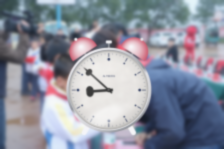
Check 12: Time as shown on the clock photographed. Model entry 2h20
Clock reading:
8h52
